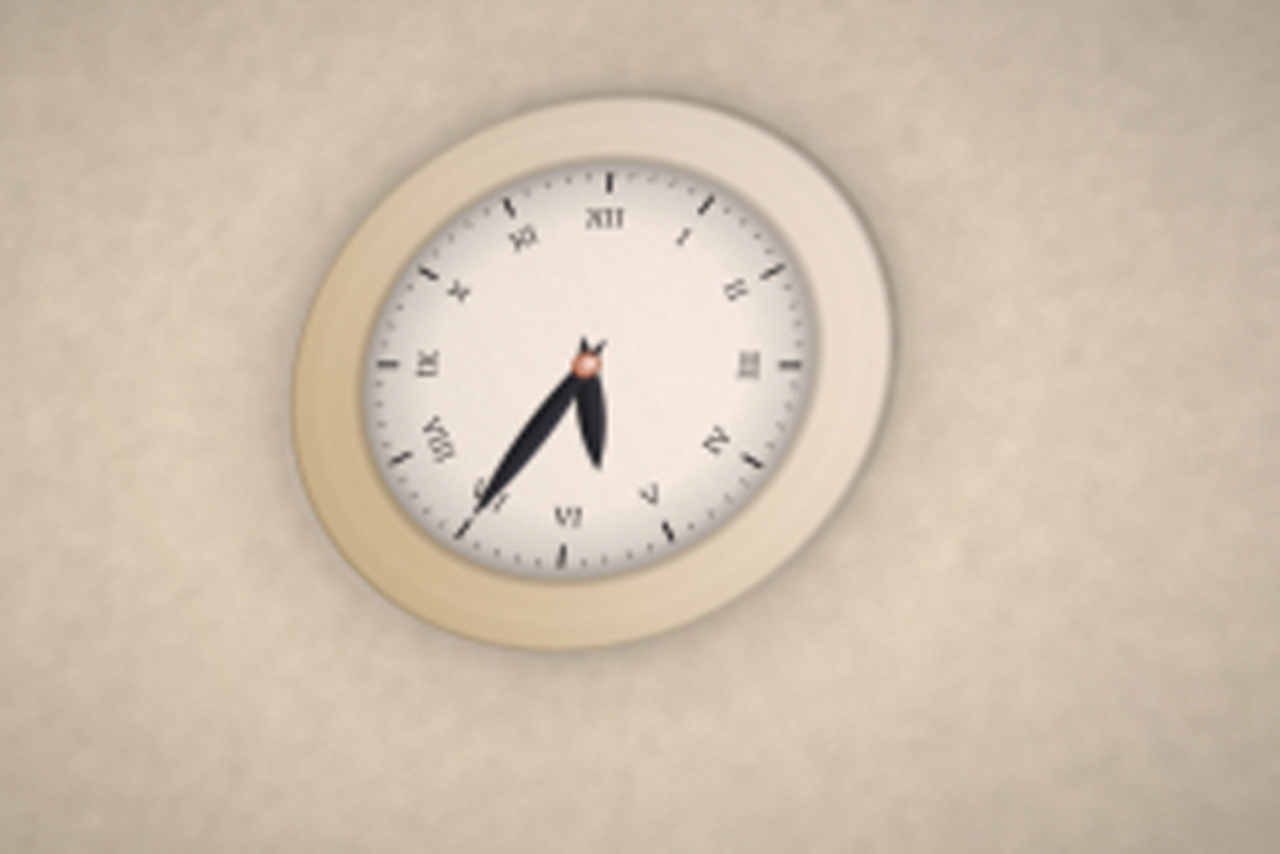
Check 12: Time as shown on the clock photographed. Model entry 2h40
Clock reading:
5h35
